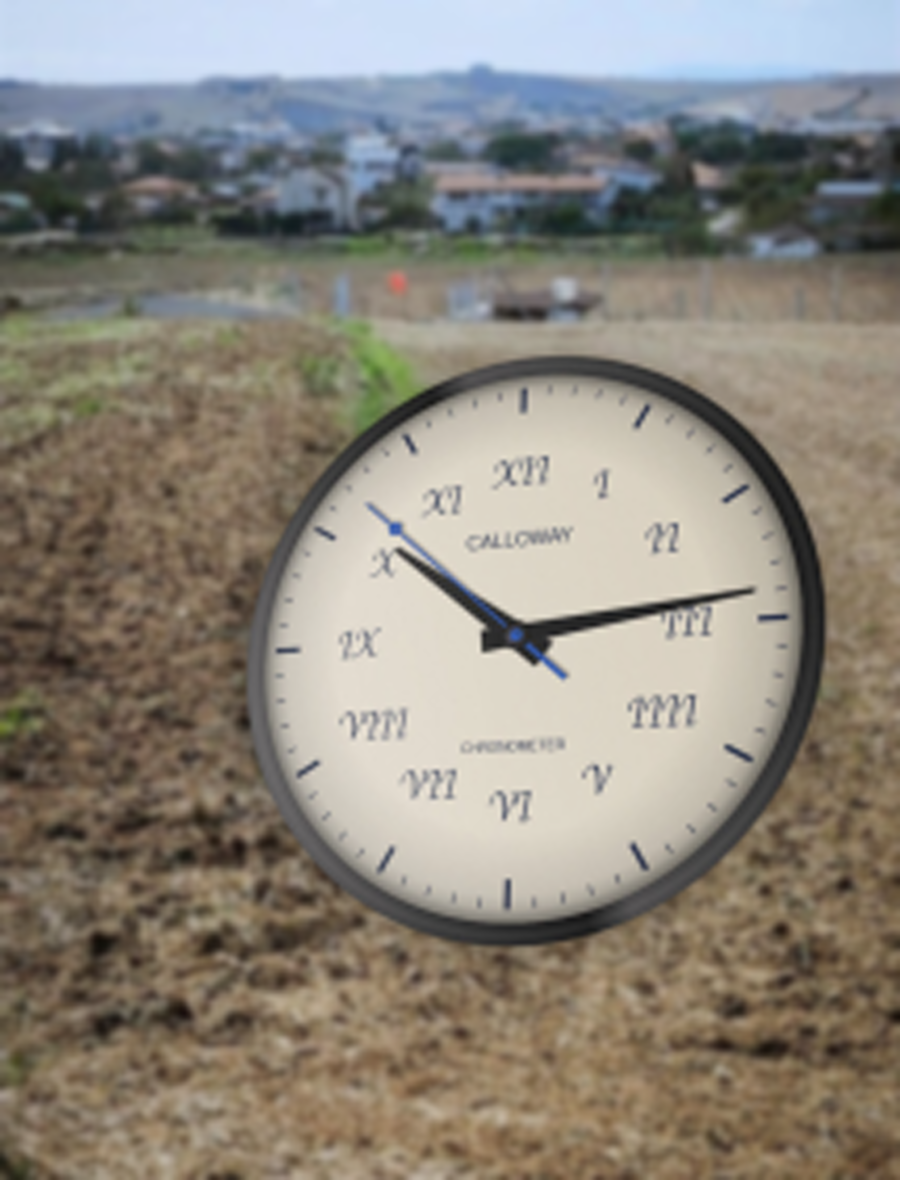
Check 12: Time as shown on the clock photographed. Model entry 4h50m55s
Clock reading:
10h13m52s
